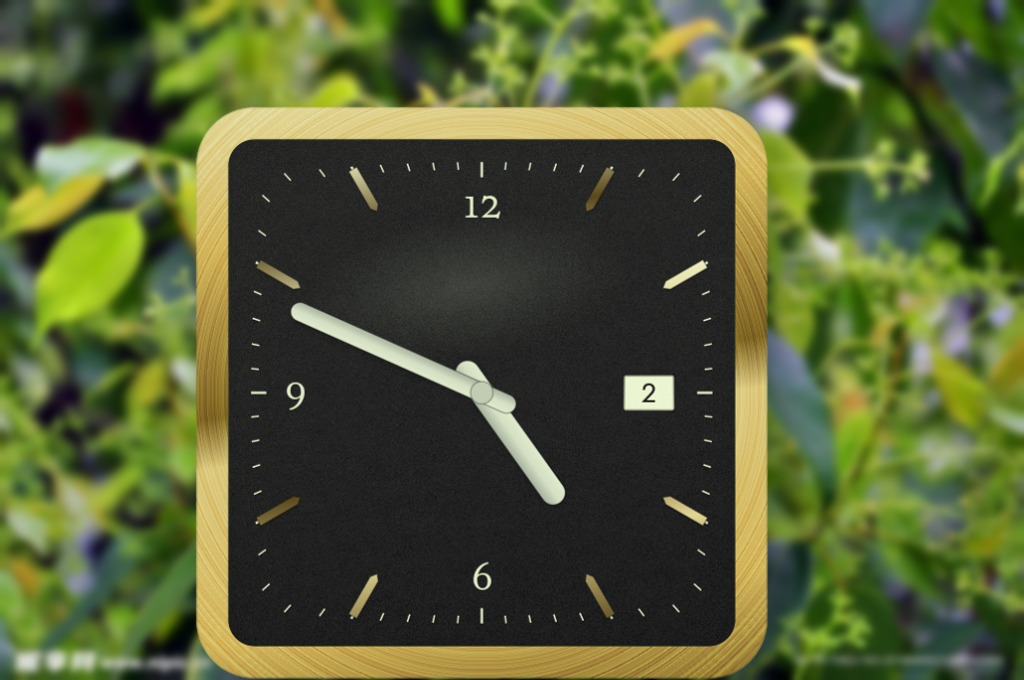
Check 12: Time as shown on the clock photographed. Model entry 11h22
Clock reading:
4h49
